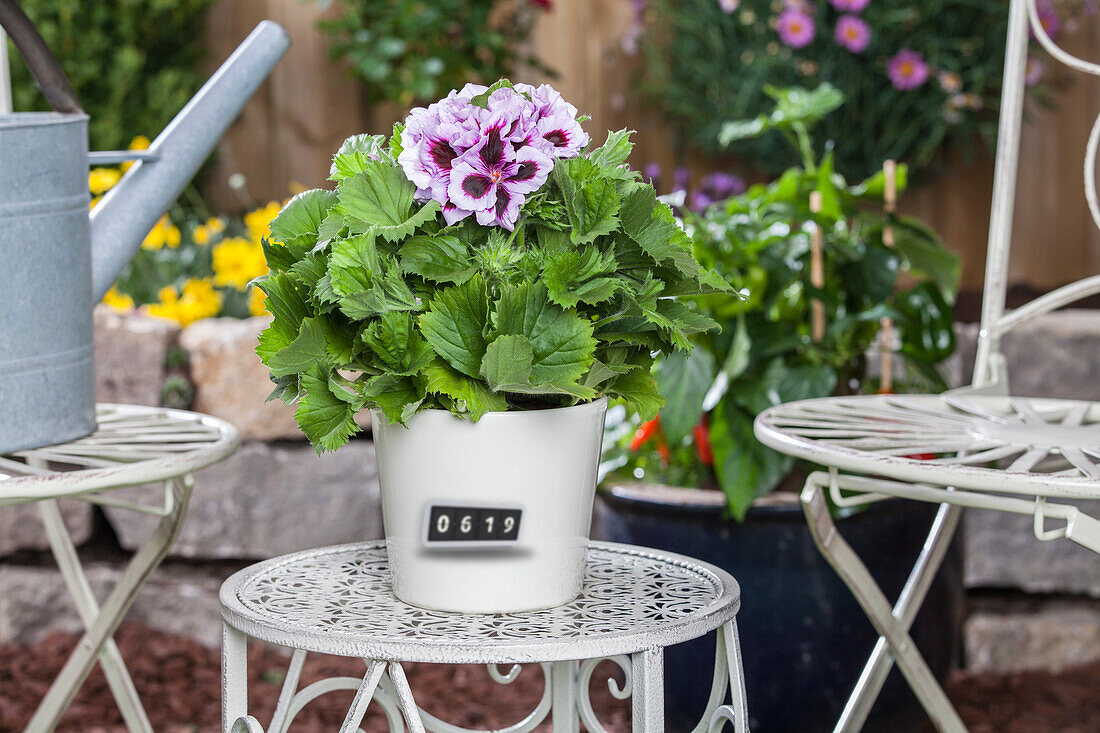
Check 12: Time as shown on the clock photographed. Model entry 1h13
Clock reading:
6h19
